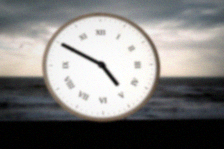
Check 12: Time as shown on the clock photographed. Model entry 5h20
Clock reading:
4h50
